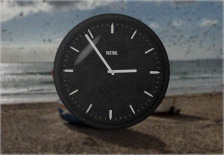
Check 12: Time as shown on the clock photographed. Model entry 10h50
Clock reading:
2h54
